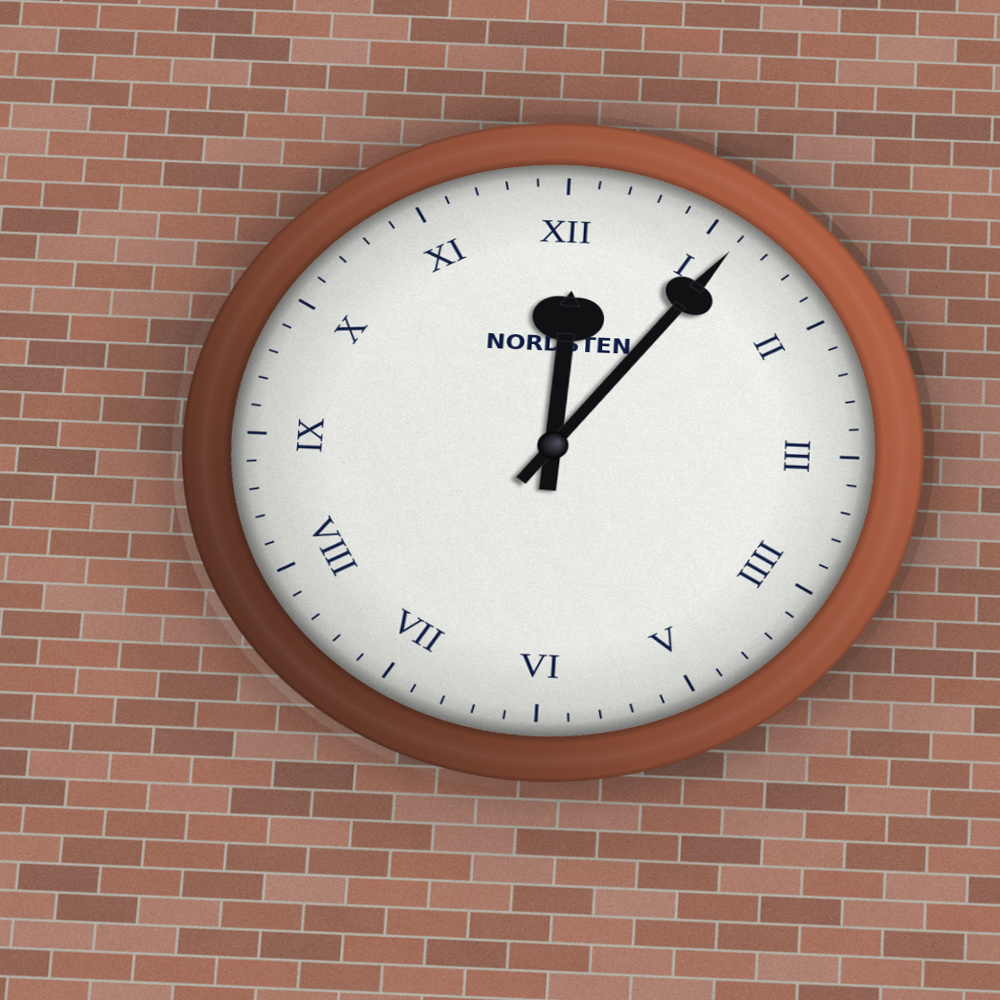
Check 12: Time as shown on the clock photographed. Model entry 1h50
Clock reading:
12h06
